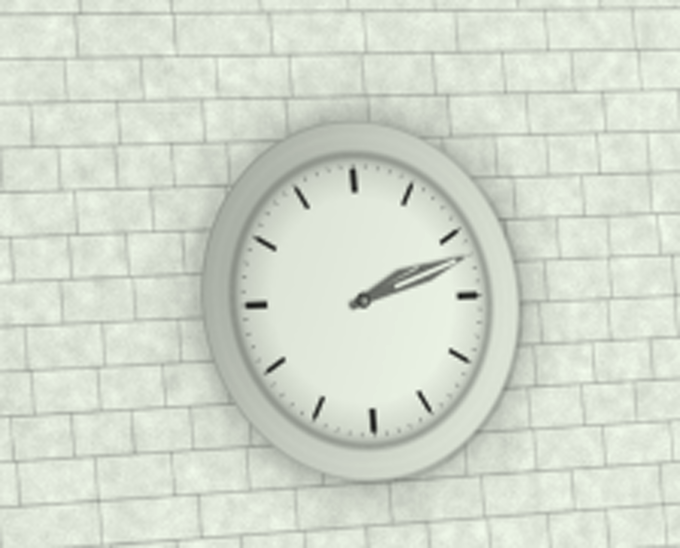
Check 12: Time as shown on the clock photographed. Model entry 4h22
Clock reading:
2h12
